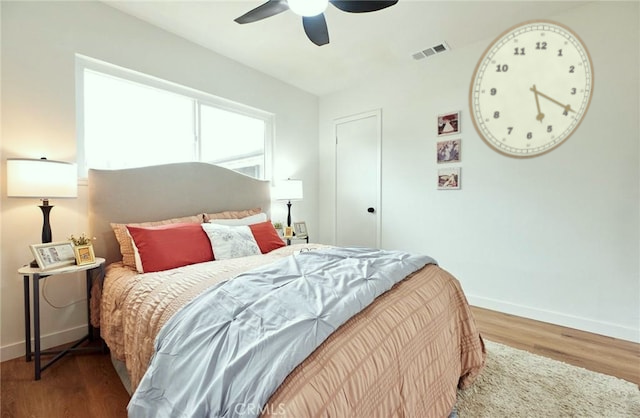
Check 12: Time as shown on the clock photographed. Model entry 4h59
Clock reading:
5h19
